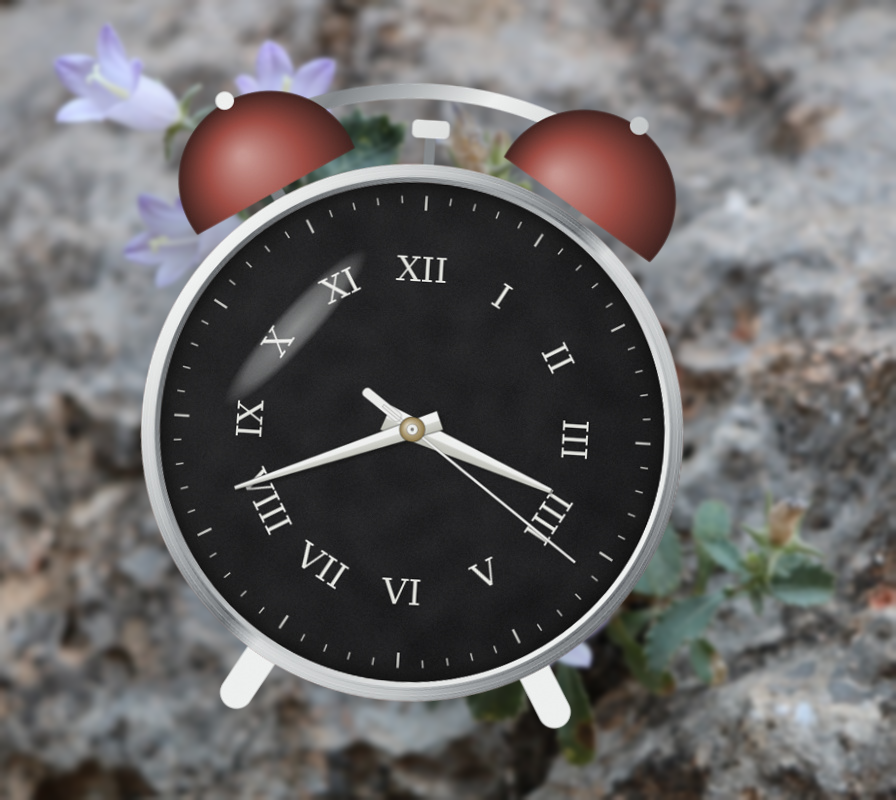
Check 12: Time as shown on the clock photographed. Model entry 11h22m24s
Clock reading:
3h41m21s
